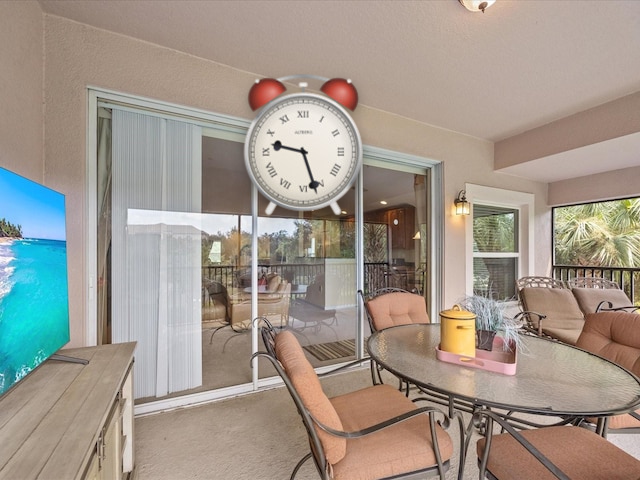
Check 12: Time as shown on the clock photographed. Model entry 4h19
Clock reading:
9h27
